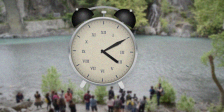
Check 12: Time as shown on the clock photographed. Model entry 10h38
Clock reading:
4h10
